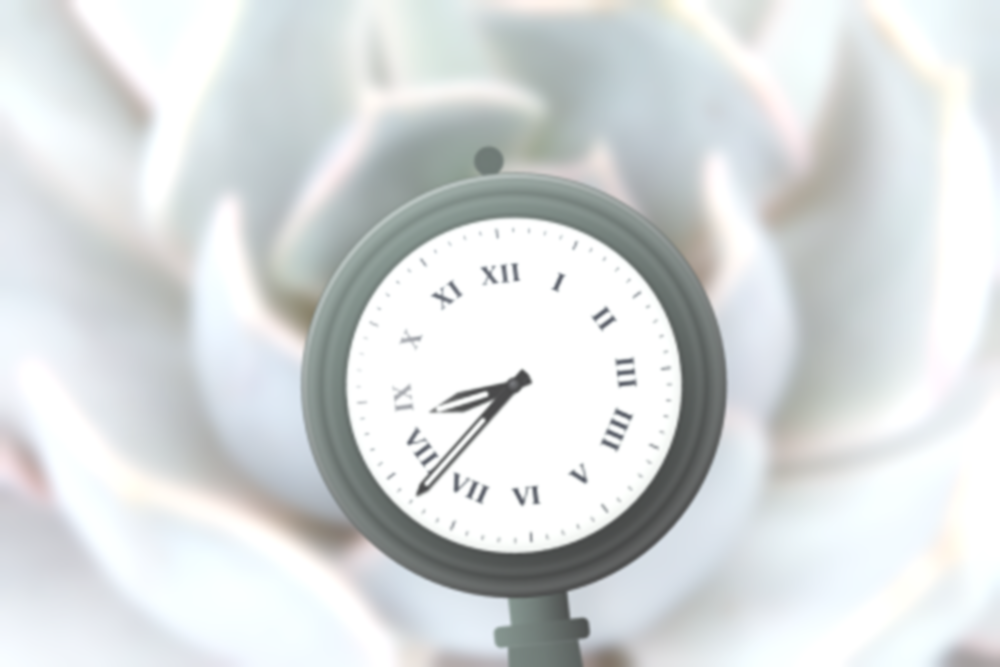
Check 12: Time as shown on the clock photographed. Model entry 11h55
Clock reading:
8h38
